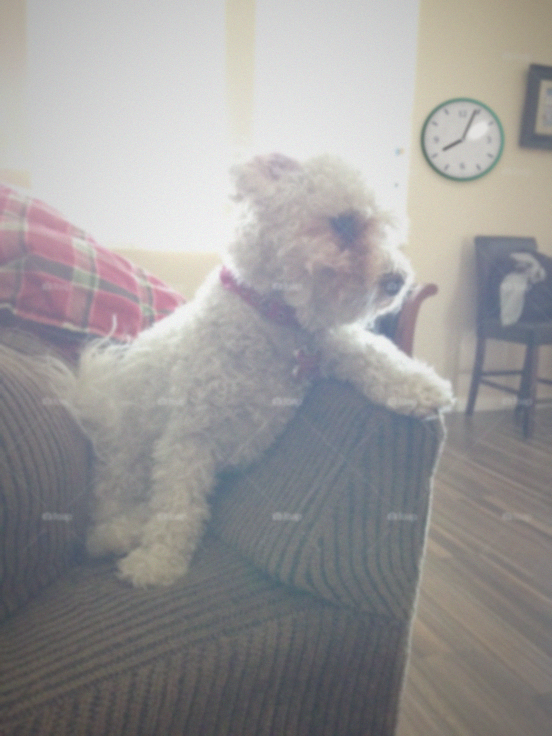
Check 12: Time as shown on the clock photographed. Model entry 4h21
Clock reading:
8h04
